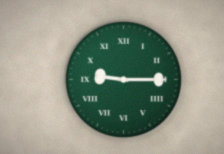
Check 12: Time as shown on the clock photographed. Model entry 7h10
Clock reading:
9h15
